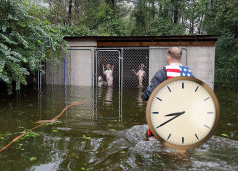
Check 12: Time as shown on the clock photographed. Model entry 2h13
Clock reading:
8h40
